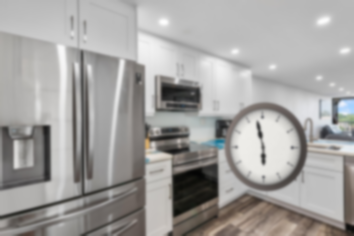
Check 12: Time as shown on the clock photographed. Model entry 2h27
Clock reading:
5h58
